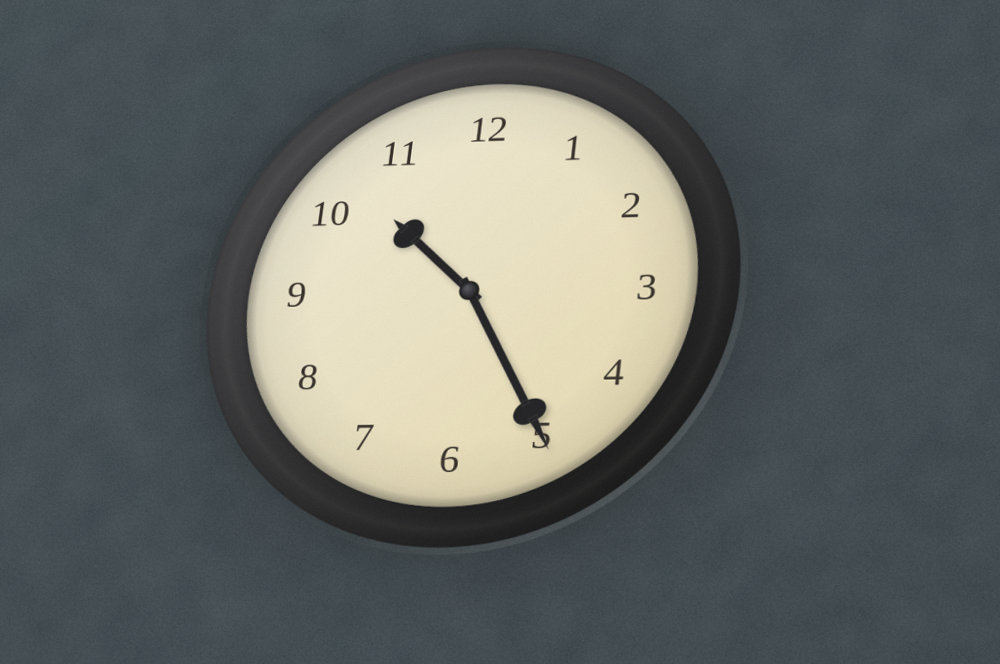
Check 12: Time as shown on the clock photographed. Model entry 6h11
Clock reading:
10h25
